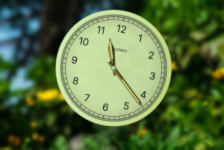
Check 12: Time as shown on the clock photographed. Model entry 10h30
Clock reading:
11h22
